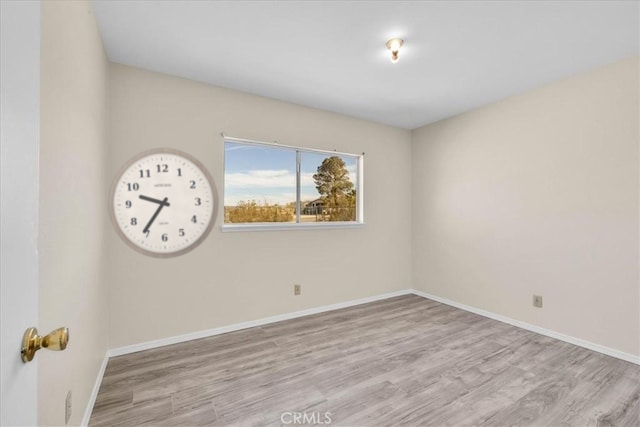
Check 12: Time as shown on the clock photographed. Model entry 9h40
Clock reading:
9h36
